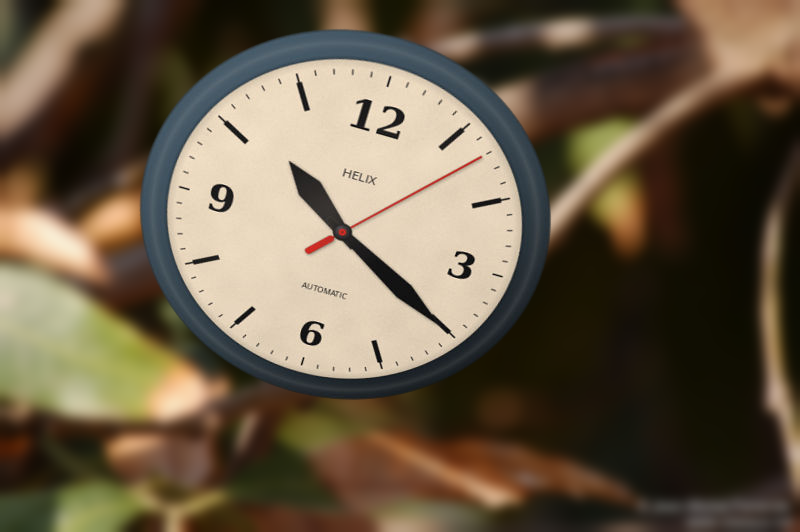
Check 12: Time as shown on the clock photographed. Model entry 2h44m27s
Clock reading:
10h20m07s
